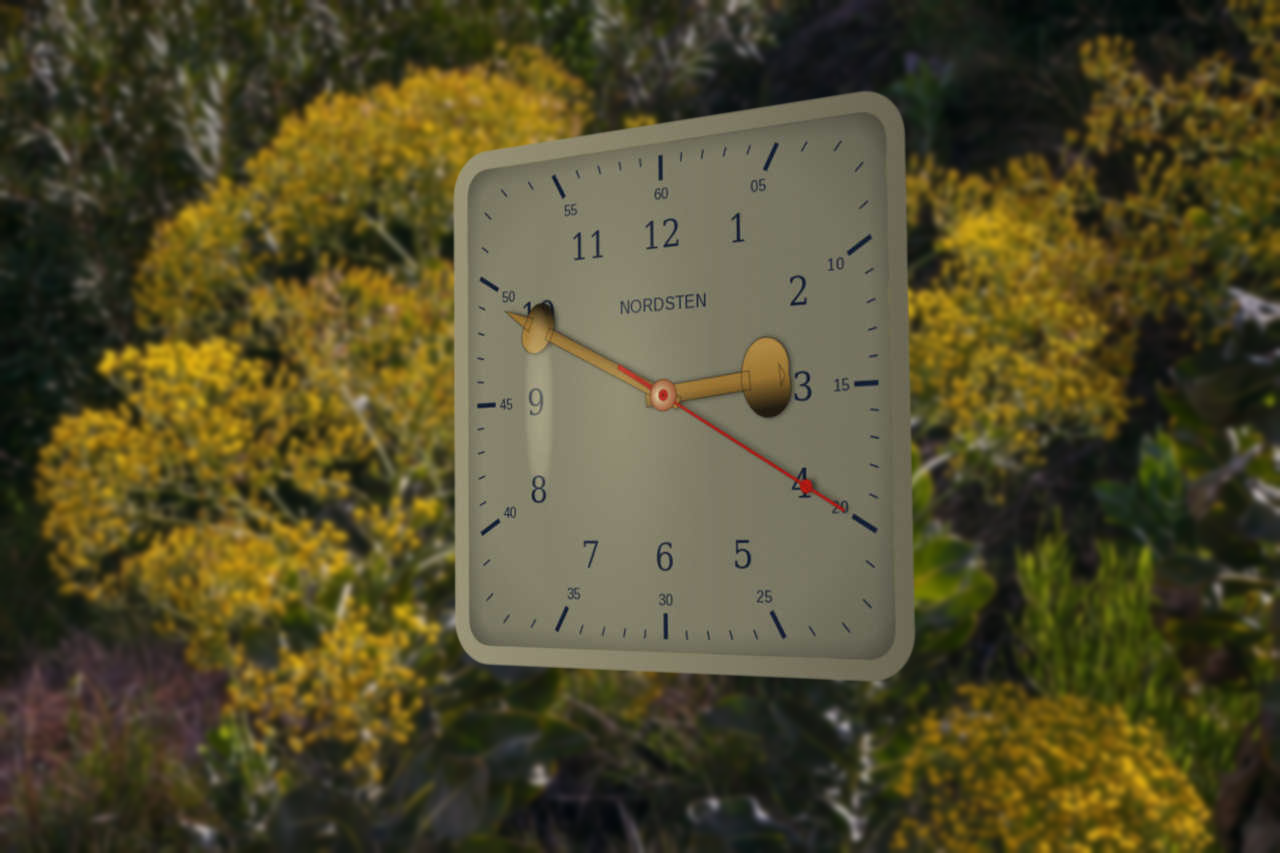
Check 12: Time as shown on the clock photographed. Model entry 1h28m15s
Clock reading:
2h49m20s
